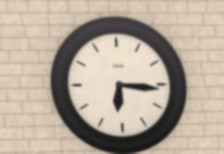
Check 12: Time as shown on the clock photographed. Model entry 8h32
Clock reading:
6h16
